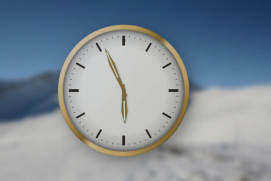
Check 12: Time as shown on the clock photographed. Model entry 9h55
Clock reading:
5h56
